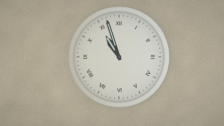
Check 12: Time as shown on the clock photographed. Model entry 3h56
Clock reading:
10h57
